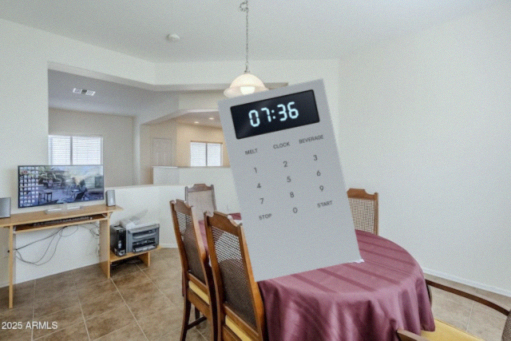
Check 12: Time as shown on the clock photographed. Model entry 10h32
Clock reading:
7h36
